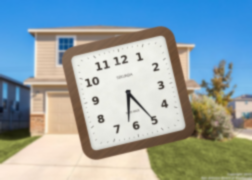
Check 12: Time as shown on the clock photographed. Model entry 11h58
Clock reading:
6h25
